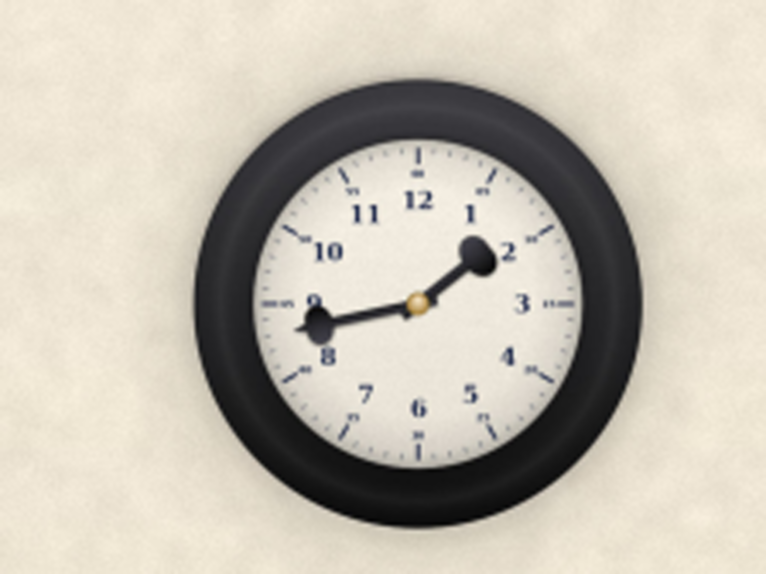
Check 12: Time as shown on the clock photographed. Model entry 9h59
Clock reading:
1h43
